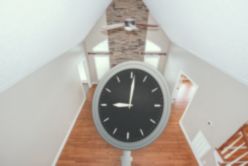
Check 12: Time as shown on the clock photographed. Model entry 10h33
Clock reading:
9h01
